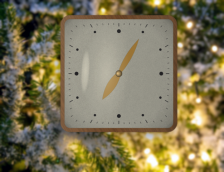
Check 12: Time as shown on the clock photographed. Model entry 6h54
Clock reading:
7h05
